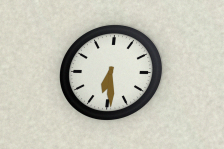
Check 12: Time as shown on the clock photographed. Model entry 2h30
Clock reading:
6h29
